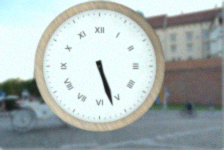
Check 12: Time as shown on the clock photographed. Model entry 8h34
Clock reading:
5h27
